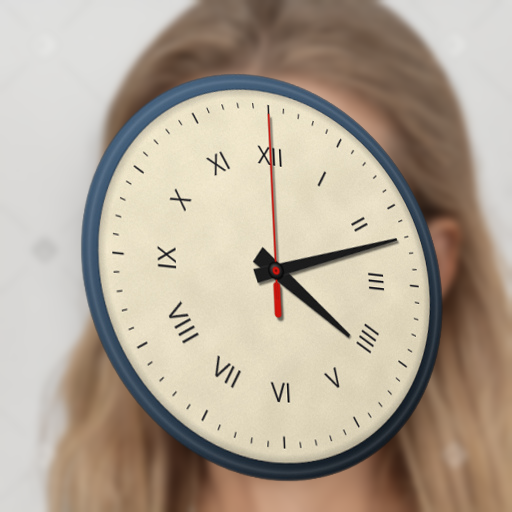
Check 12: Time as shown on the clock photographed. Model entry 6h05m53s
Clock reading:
4h12m00s
